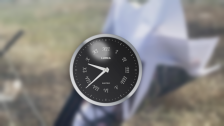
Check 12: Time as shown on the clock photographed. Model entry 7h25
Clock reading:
9h38
